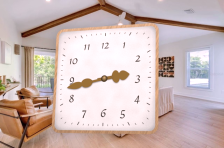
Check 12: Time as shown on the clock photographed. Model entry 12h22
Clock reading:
2h43
